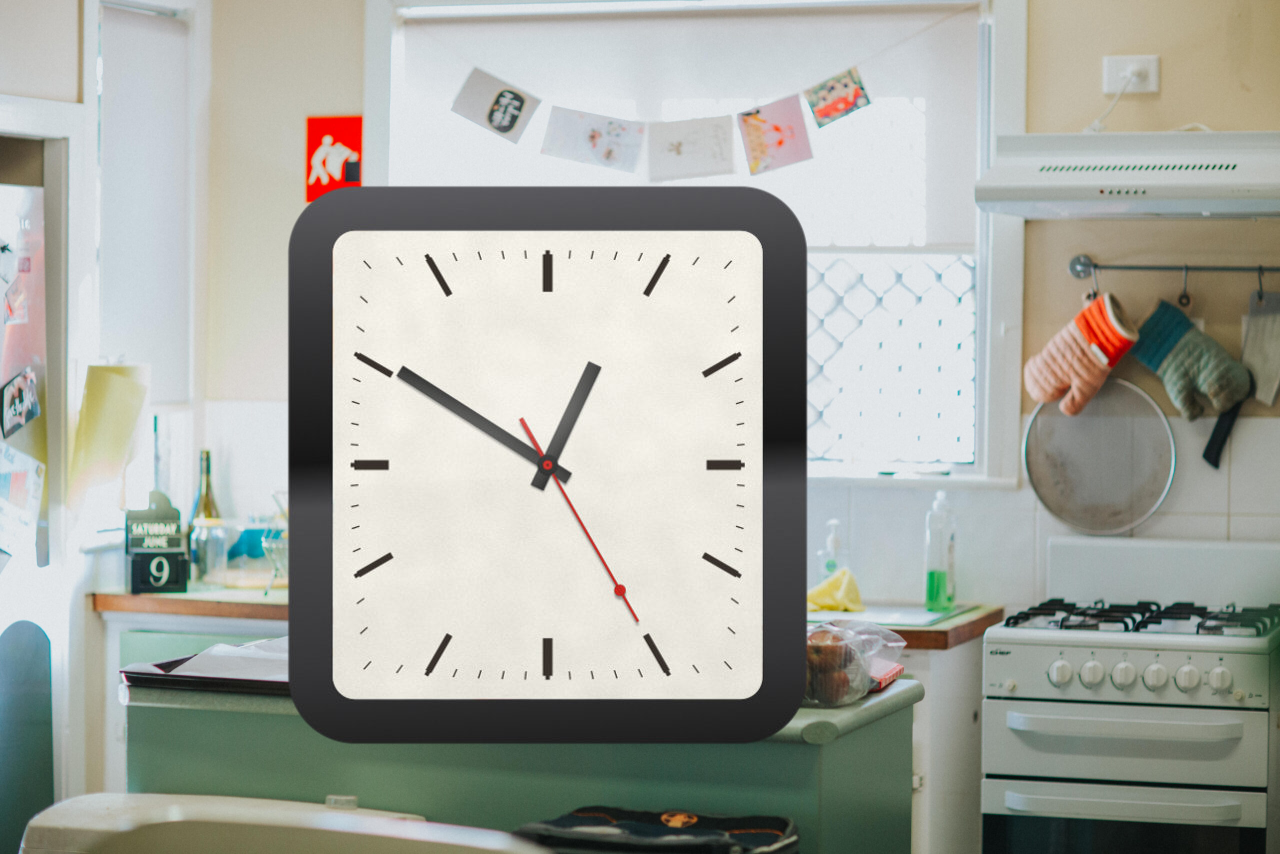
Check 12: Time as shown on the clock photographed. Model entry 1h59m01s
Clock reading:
12h50m25s
